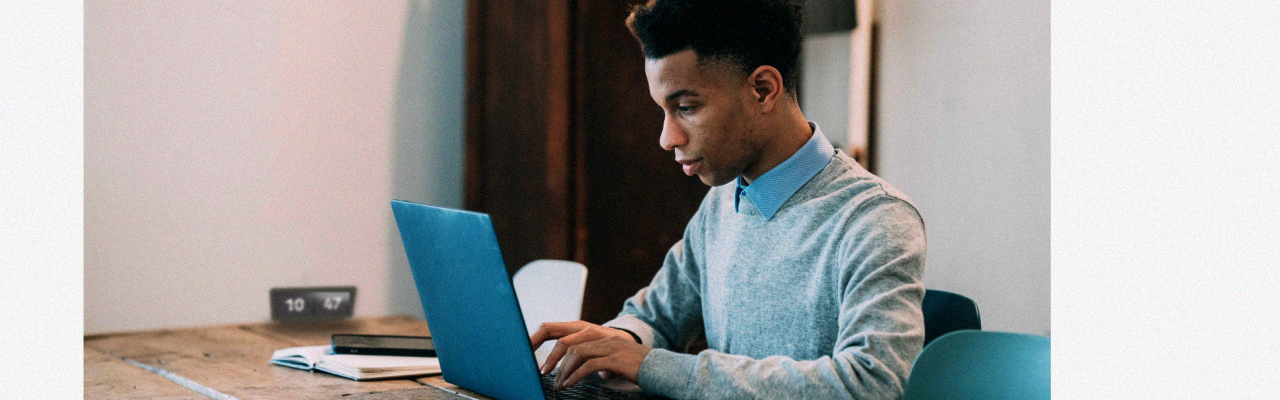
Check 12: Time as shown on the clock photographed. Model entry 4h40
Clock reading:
10h47
